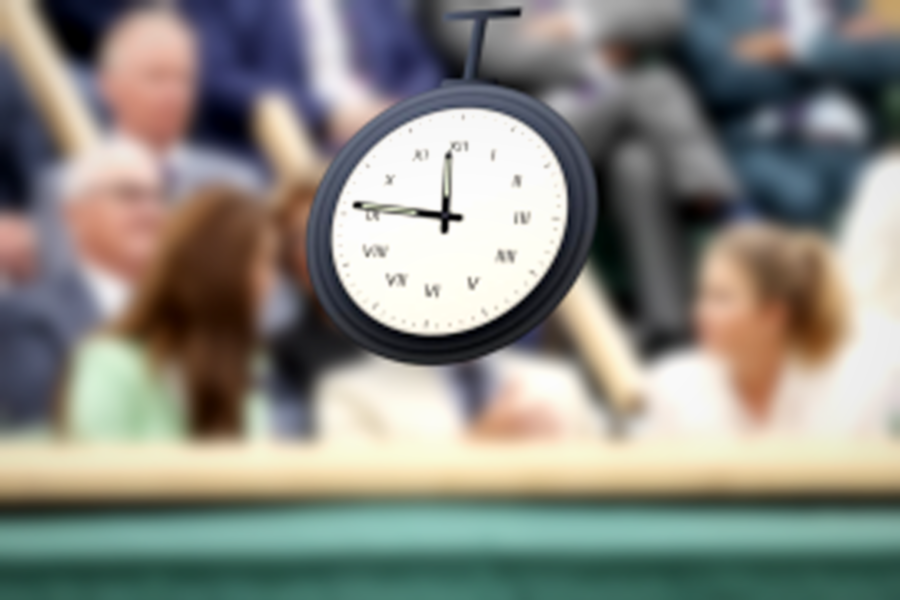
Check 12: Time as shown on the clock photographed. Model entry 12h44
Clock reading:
11h46
